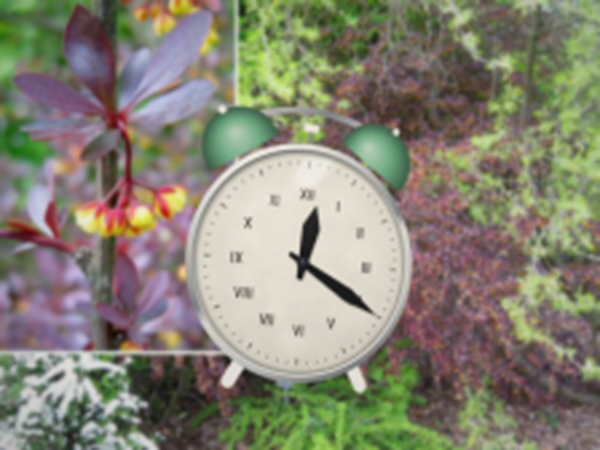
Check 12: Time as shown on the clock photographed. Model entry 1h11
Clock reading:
12h20
